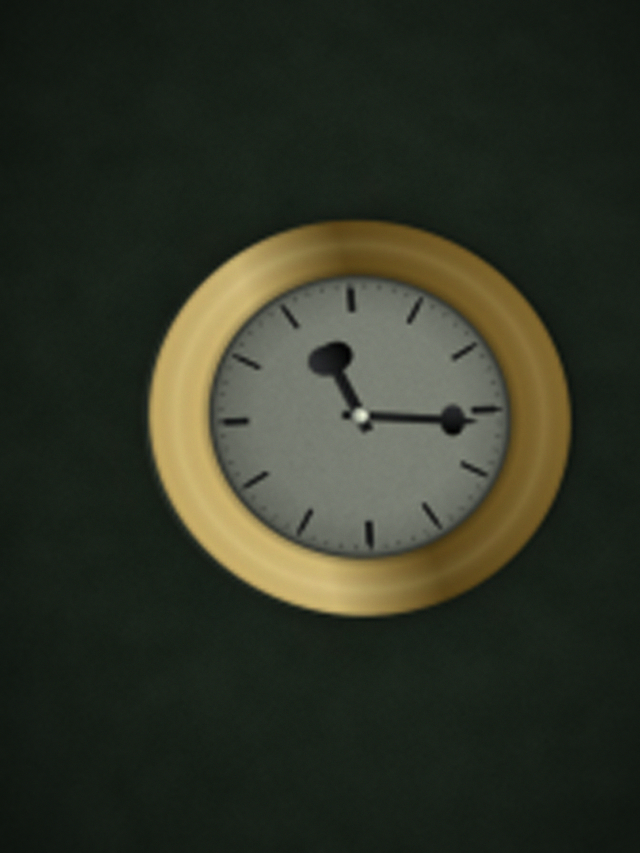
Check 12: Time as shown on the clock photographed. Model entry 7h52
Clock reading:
11h16
